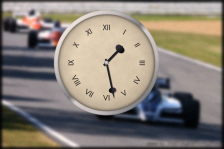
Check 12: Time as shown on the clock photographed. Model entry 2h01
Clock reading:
1h28
